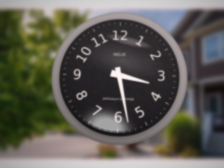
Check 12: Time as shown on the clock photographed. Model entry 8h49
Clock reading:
3h28
